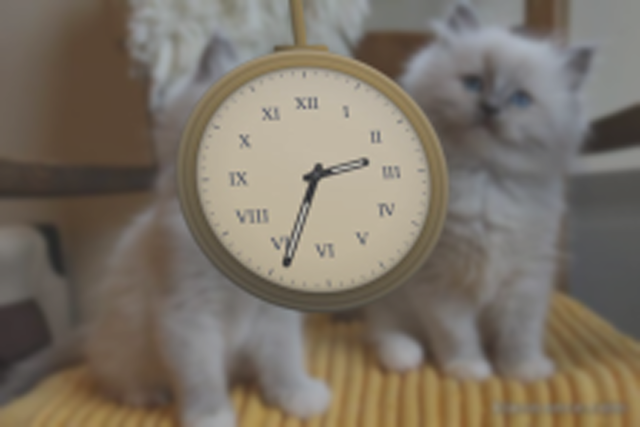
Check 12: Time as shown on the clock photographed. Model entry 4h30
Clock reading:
2h34
